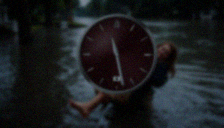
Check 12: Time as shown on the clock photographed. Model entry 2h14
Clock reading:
11h28
